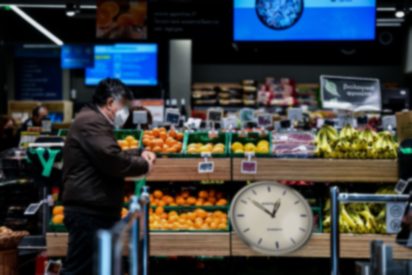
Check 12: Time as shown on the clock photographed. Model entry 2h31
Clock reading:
12h52
